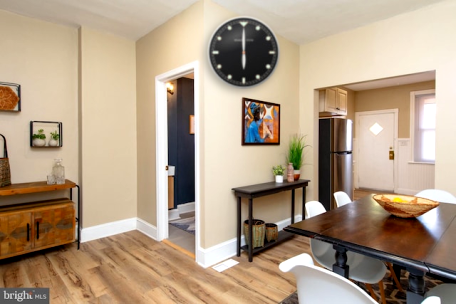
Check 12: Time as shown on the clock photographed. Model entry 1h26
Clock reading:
6h00
